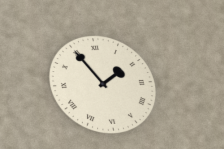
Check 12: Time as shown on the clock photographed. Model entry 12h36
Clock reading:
1h55
